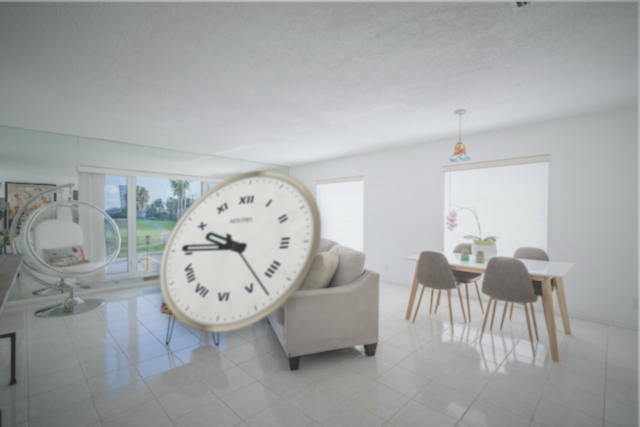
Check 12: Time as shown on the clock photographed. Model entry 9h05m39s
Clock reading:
9h45m23s
